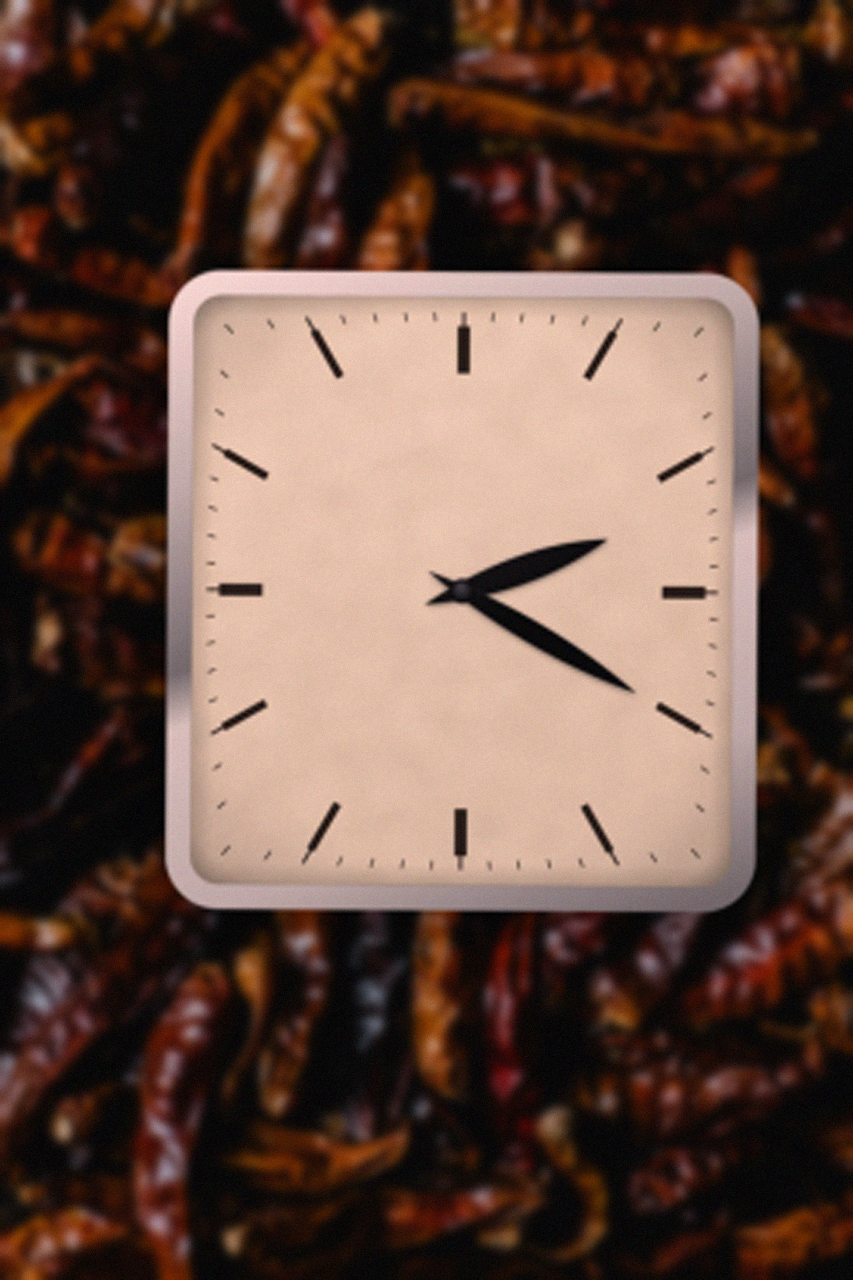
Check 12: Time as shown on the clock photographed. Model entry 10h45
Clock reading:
2h20
